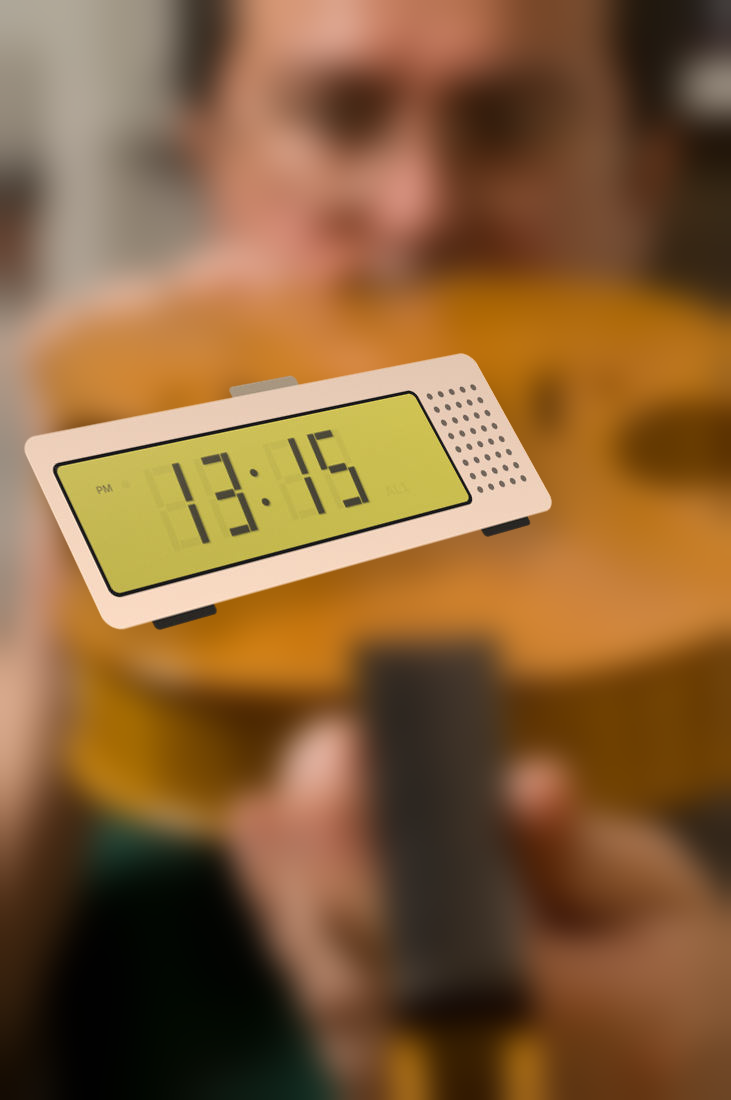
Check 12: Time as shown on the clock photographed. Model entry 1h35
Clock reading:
13h15
